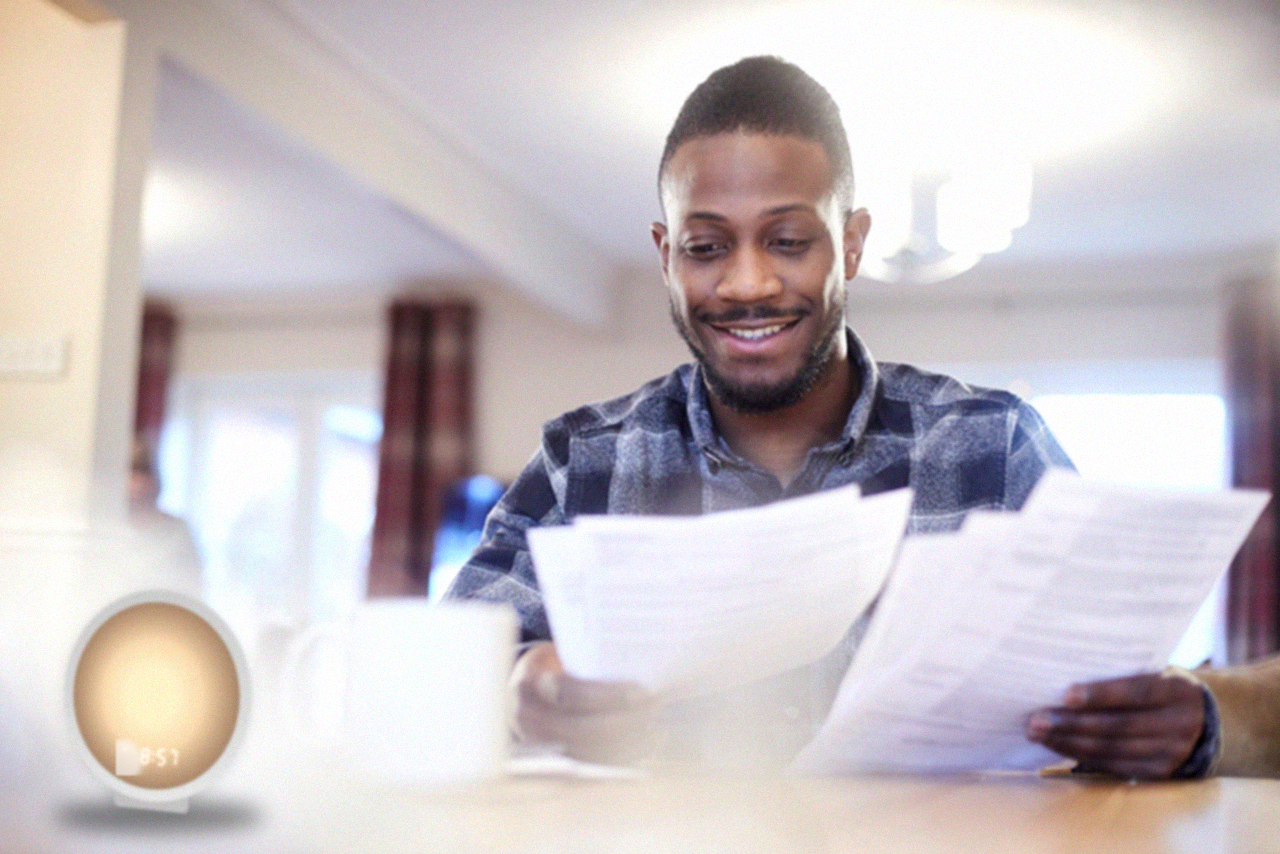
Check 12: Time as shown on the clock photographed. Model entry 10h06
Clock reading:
8h57
